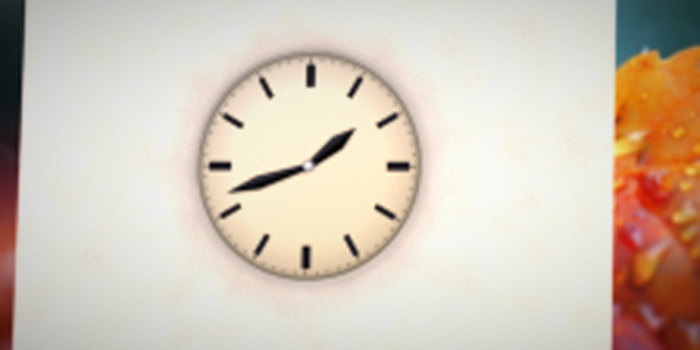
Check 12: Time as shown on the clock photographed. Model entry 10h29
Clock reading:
1h42
